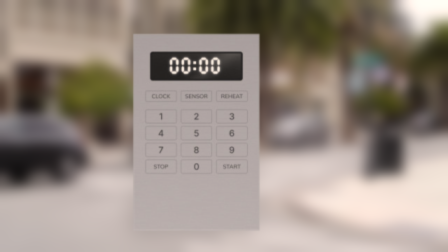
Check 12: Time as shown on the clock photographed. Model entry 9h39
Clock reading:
0h00
